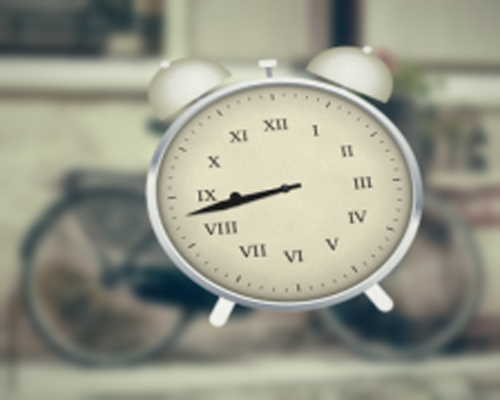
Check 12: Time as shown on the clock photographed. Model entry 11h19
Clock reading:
8h43
